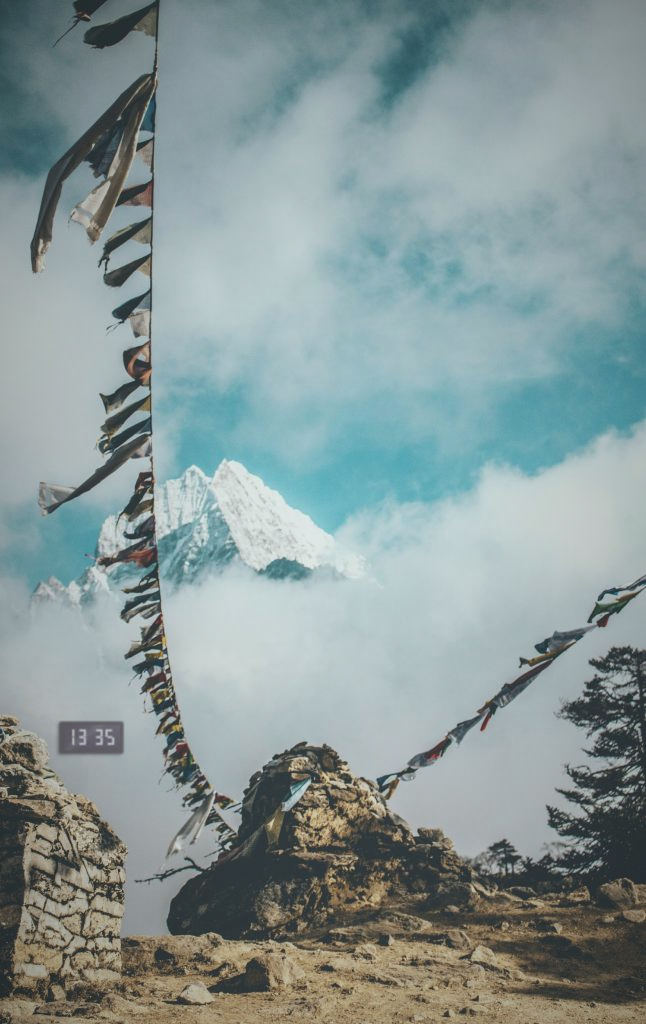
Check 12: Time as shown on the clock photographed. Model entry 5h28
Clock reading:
13h35
